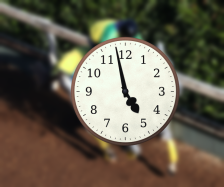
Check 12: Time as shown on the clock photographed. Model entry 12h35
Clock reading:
4h58
